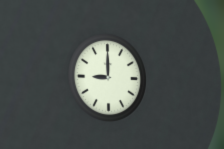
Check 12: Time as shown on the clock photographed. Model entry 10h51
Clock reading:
9h00
